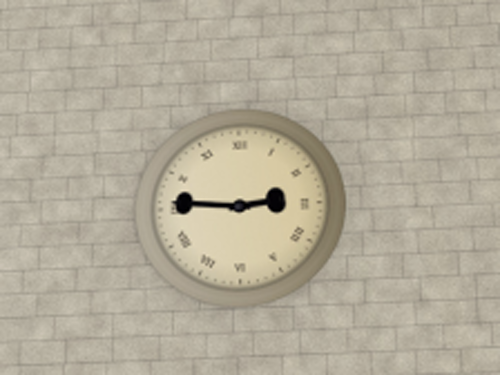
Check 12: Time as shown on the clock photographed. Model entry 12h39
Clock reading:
2h46
